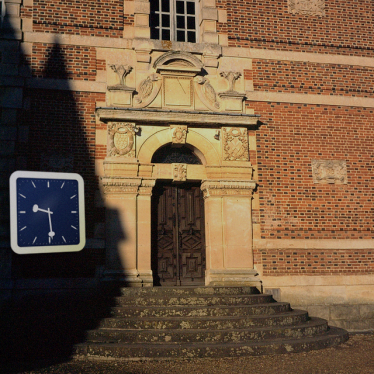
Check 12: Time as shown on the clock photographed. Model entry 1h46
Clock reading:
9h29
